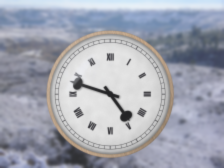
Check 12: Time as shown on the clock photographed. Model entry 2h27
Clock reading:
4h48
